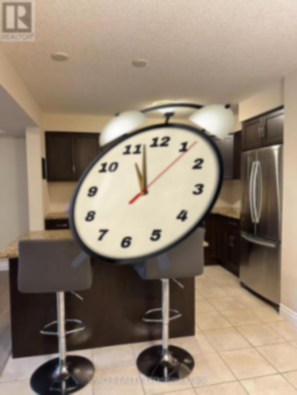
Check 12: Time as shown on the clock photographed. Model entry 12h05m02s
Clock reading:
10h57m06s
